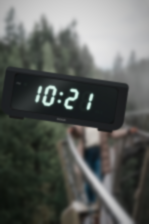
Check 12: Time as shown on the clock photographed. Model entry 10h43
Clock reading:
10h21
